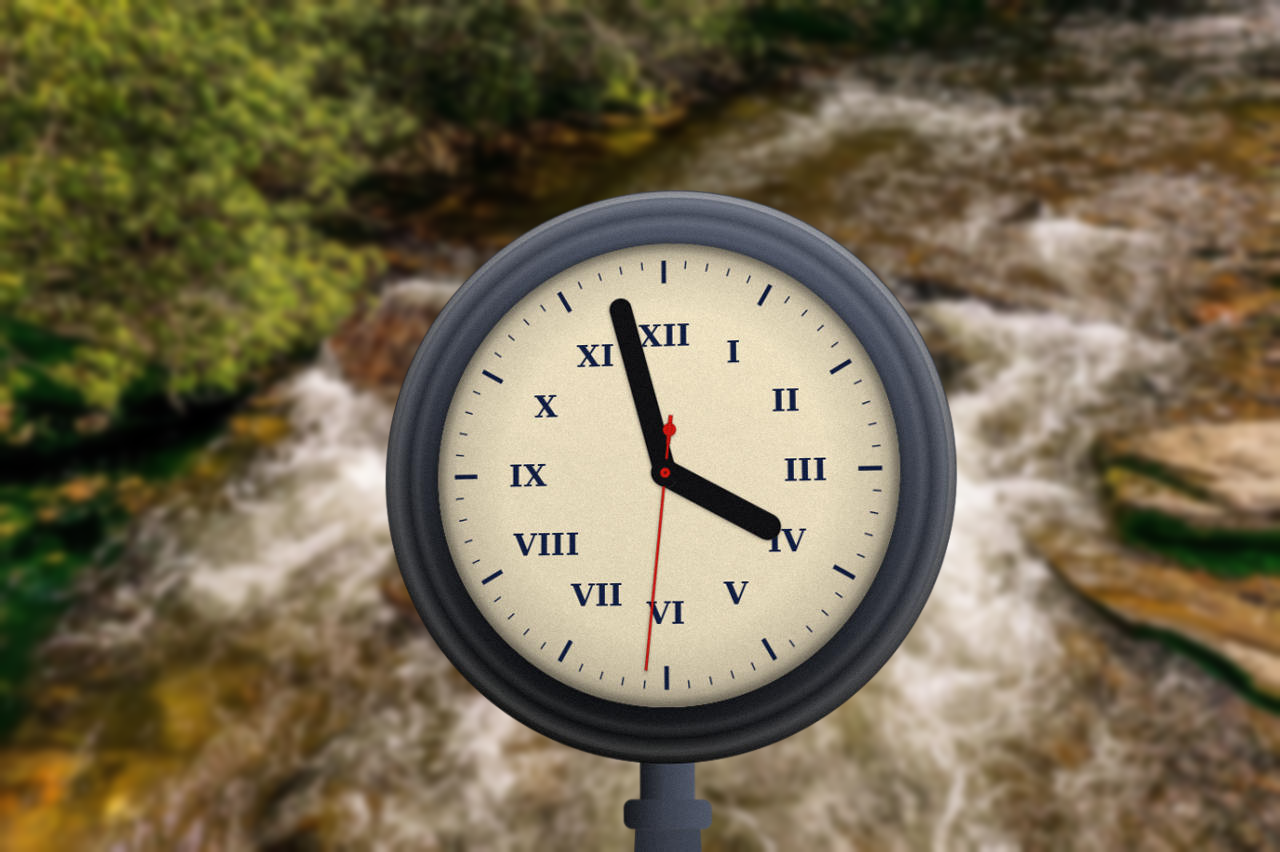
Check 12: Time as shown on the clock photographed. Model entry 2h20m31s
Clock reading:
3h57m31s
